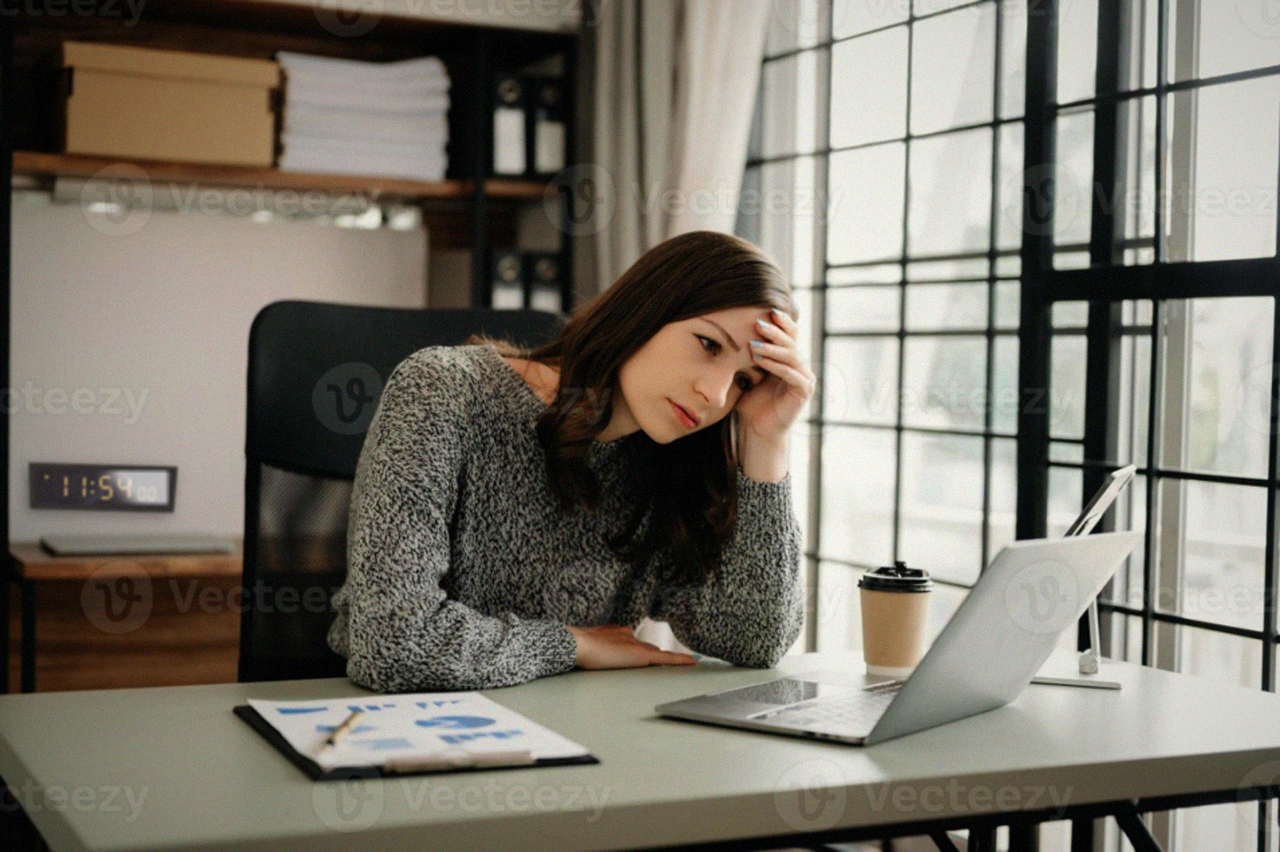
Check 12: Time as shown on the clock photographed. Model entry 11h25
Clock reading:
11h54
